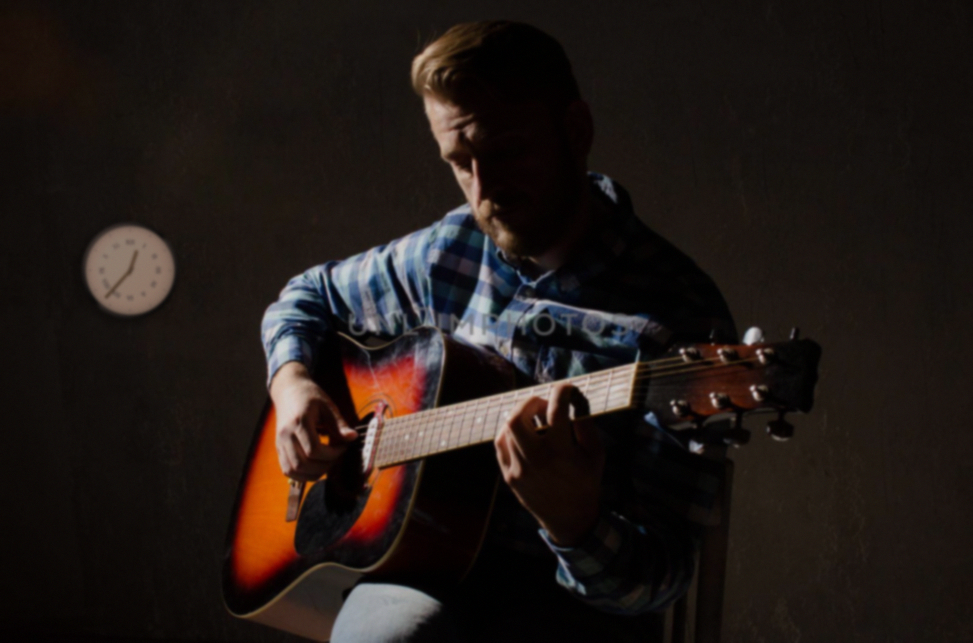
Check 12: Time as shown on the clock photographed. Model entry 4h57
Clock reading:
12h37
